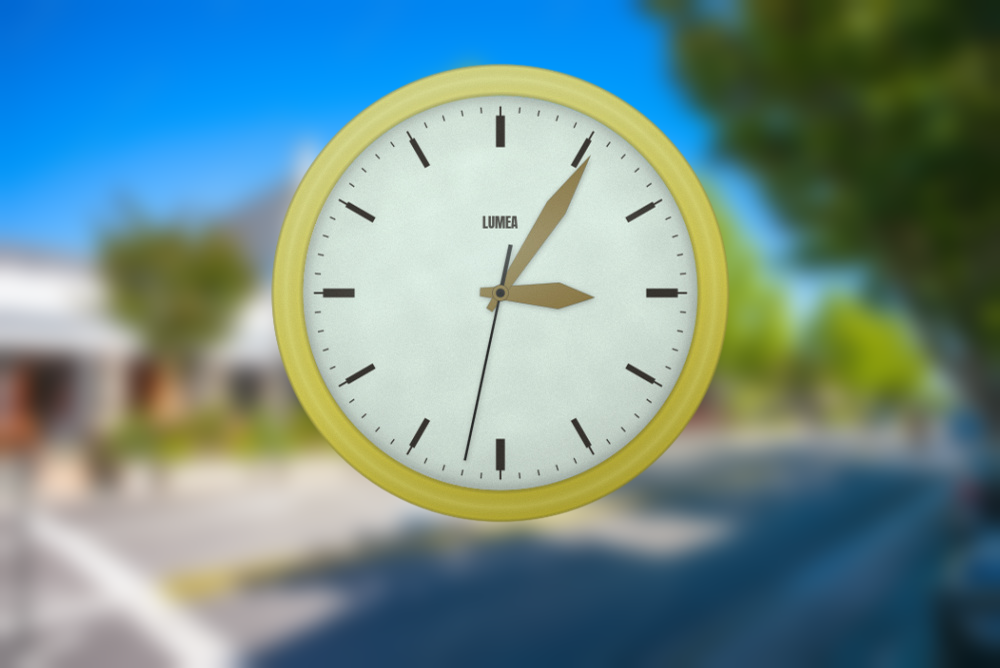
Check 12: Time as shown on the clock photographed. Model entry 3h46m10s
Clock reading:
3h05m32s
